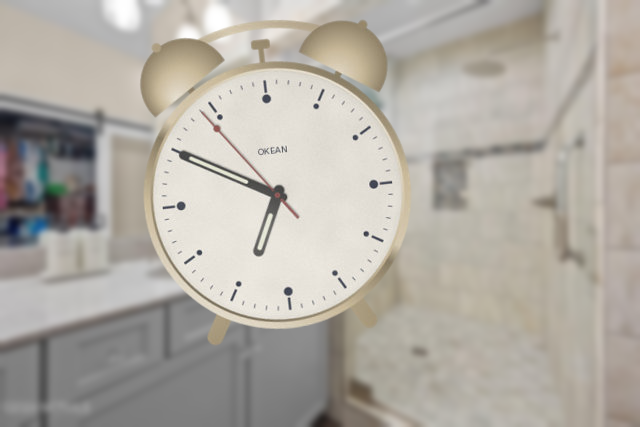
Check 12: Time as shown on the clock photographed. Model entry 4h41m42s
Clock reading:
6h49m54s
